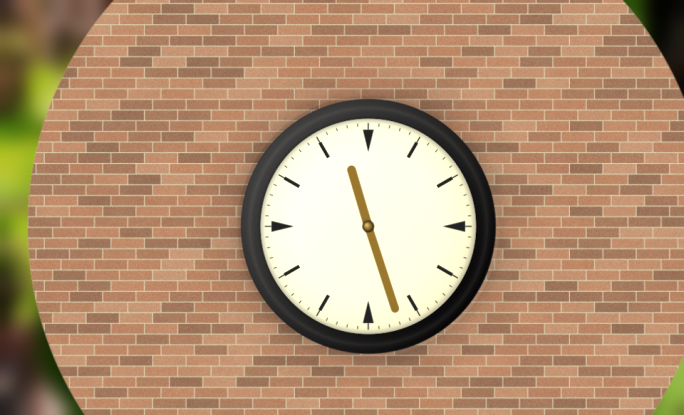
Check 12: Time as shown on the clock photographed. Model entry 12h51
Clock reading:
11h27
